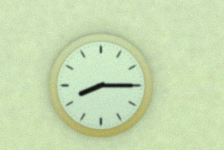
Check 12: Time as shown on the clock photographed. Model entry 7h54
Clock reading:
8h15
